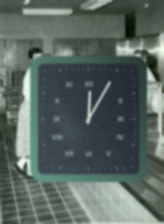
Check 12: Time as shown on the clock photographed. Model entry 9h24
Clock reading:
12h05
